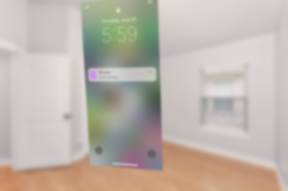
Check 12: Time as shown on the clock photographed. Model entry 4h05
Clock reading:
5h59
